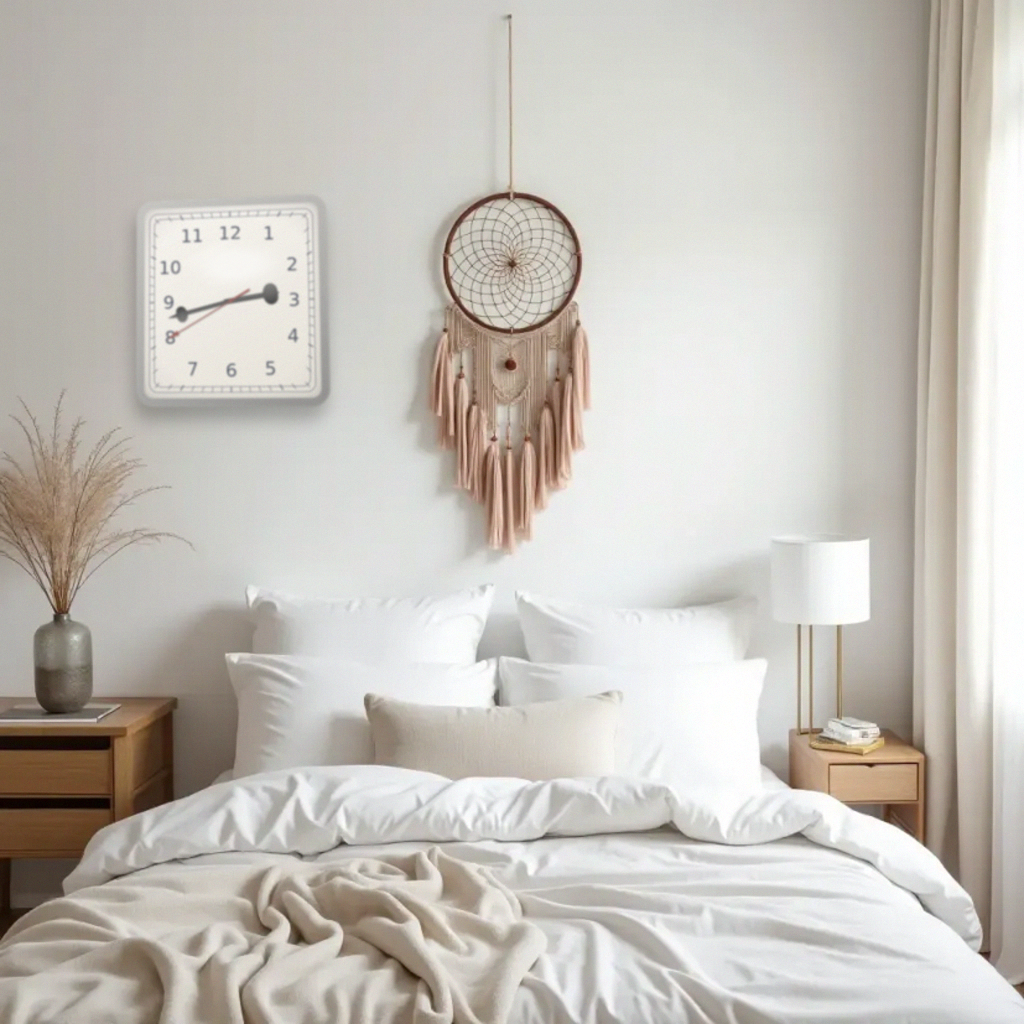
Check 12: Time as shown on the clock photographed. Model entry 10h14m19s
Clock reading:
2h42m40s
